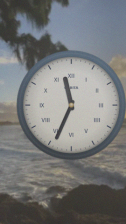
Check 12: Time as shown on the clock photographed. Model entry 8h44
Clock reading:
11h34
